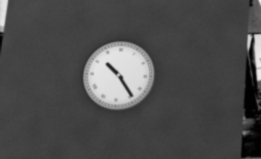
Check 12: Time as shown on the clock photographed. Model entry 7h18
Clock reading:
10h24
